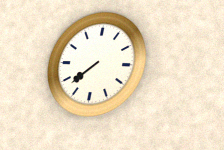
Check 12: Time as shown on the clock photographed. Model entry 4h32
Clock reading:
7h38
